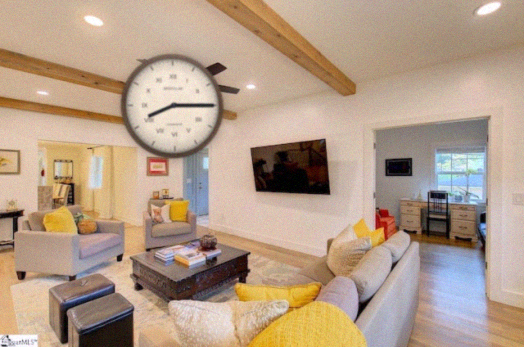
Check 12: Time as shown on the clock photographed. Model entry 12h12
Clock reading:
8h15
